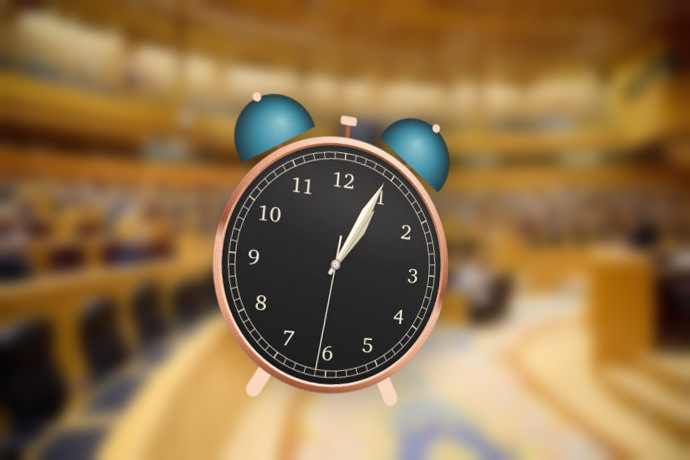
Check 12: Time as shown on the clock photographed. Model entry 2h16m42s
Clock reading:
1h04m31s
